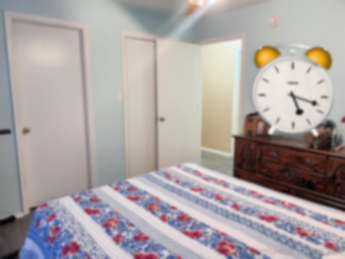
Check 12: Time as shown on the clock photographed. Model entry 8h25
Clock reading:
5h18
